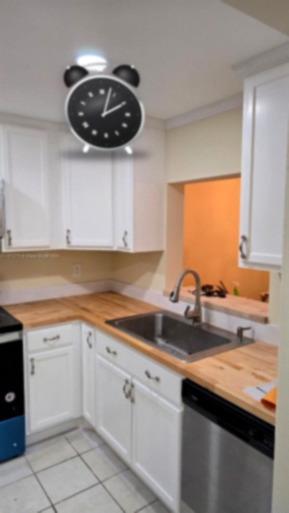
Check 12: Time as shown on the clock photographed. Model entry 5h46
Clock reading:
2h03
